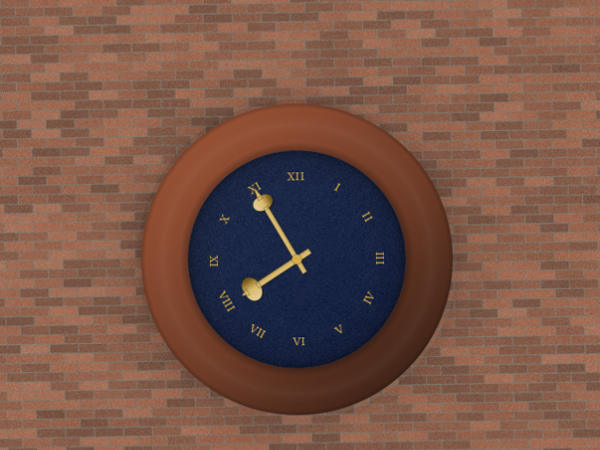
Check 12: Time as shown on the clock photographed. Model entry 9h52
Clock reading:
7h55
